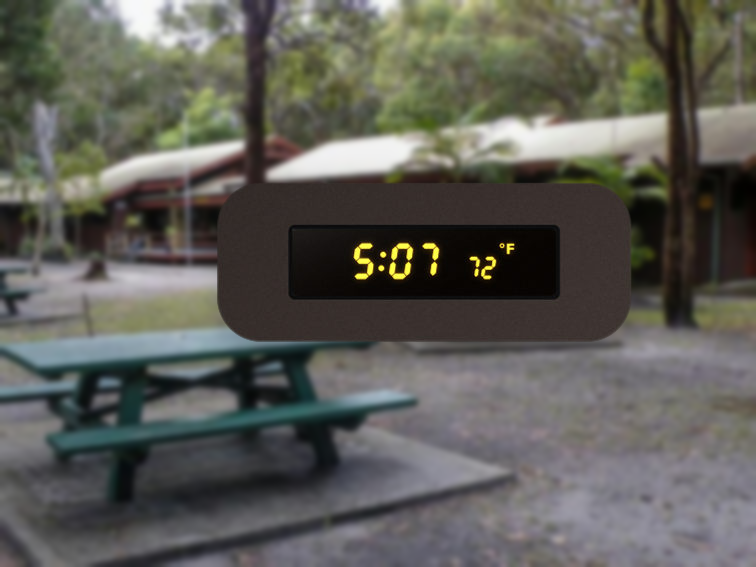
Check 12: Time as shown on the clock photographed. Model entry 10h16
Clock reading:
5h07
